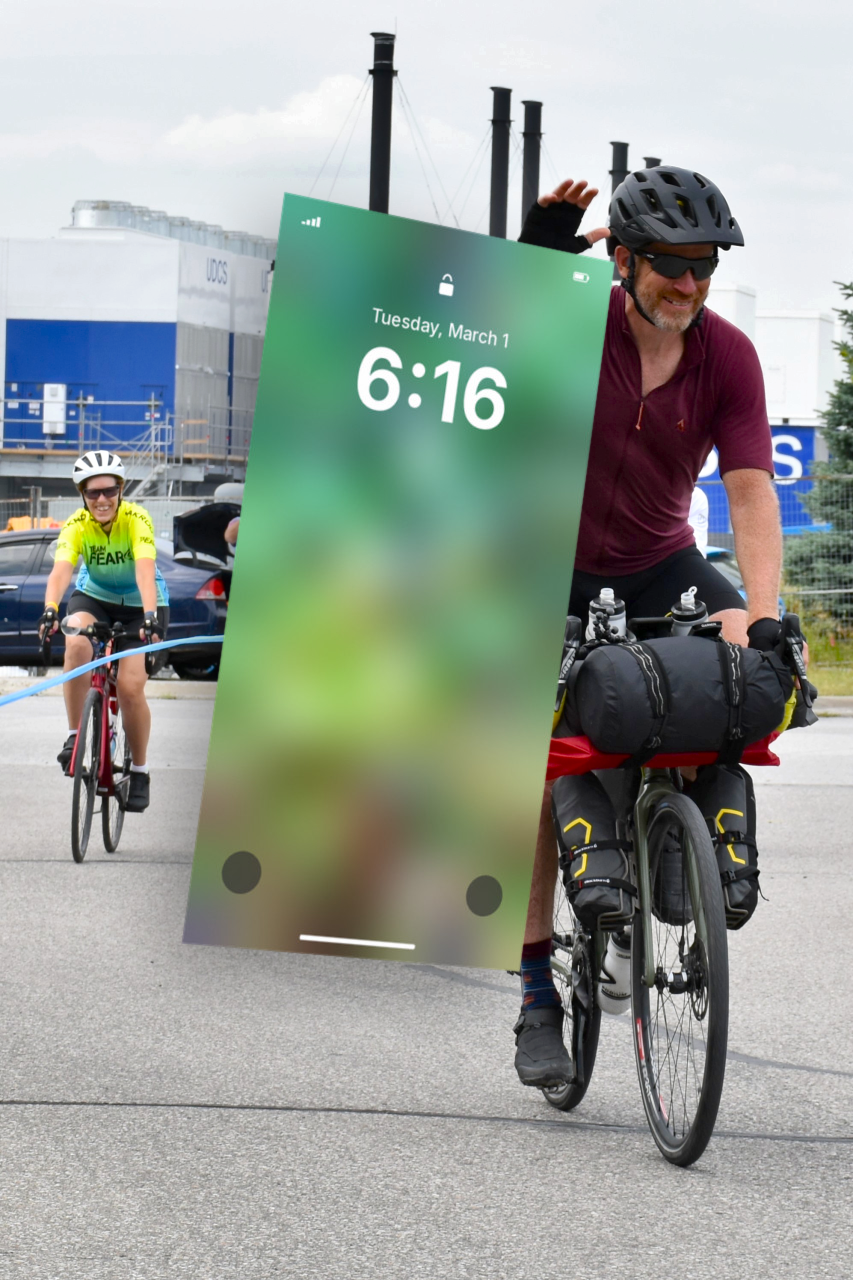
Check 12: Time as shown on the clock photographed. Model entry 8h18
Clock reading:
6h16
